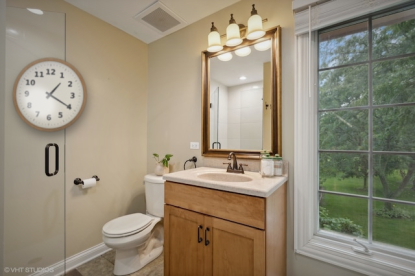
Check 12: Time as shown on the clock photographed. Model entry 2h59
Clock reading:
1h20
